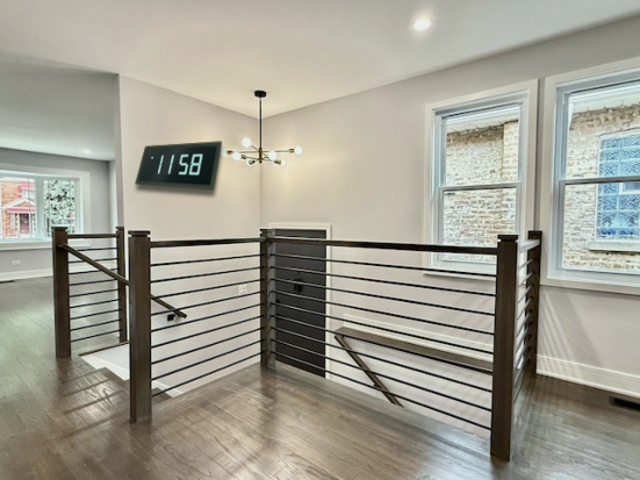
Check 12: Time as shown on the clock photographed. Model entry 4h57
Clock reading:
11h58
